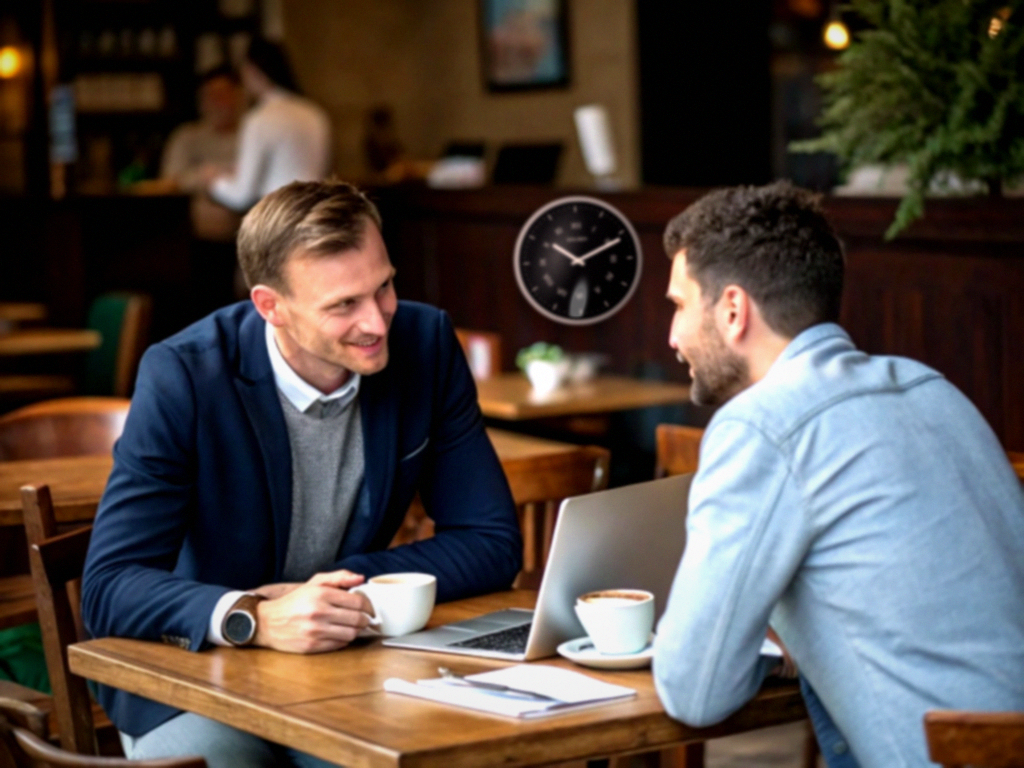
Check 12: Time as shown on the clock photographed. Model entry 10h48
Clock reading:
10h11
